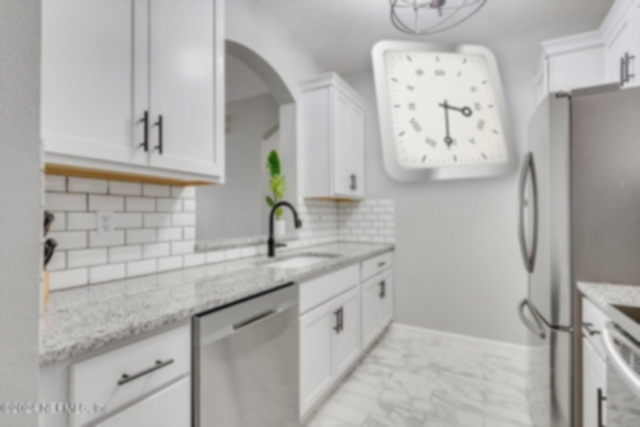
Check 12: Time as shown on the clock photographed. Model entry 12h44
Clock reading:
3h31
